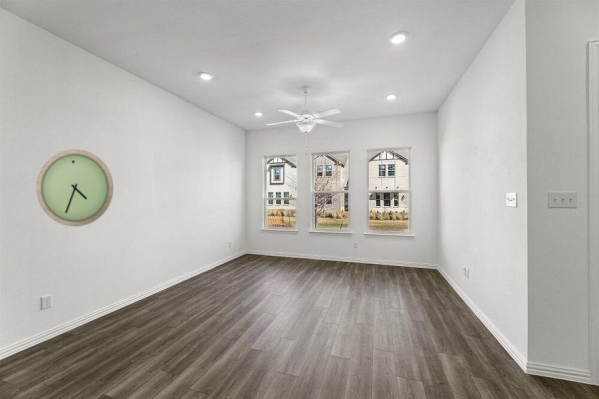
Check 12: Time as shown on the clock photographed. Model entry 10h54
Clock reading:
4h34
